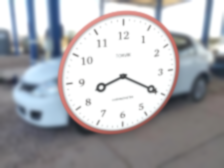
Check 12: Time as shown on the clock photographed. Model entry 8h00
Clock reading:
8h20
